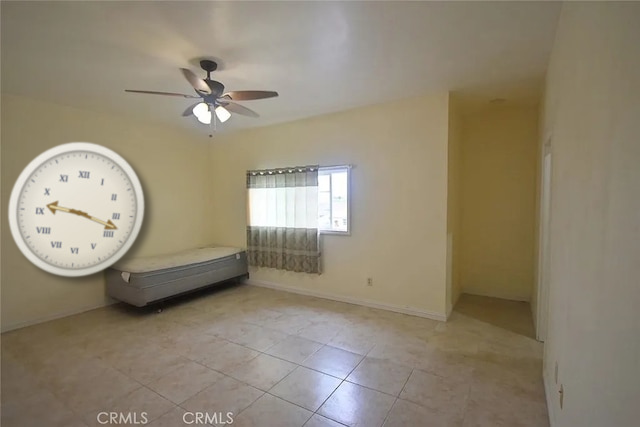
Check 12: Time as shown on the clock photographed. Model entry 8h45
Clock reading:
9h18
